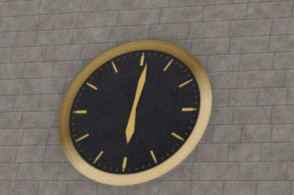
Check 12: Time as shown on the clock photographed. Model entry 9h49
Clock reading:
6h01
